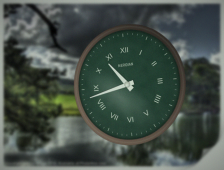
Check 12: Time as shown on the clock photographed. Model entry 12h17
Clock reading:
10h43
